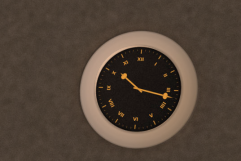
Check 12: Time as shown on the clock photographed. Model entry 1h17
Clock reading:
10h17
